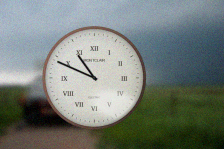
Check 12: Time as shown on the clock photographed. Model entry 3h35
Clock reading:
10h49
